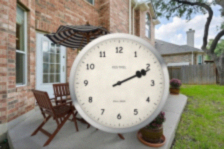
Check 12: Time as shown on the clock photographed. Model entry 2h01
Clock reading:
2h11
